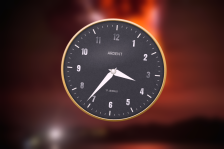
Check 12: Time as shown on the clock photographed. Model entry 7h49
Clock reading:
3h36
